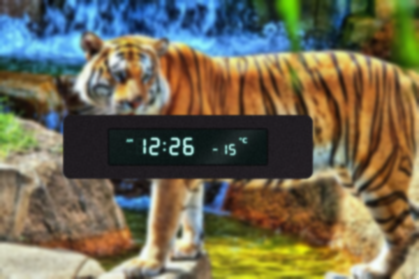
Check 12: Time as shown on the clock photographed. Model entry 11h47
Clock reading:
12h26
